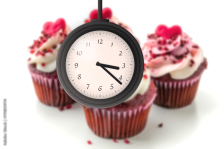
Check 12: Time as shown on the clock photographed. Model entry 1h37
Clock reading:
3h22
